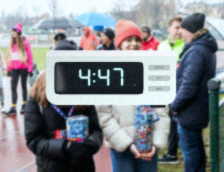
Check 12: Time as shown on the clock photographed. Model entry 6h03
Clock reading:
4h47
